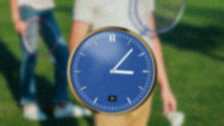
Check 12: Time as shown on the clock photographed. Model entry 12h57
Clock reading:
3h07
